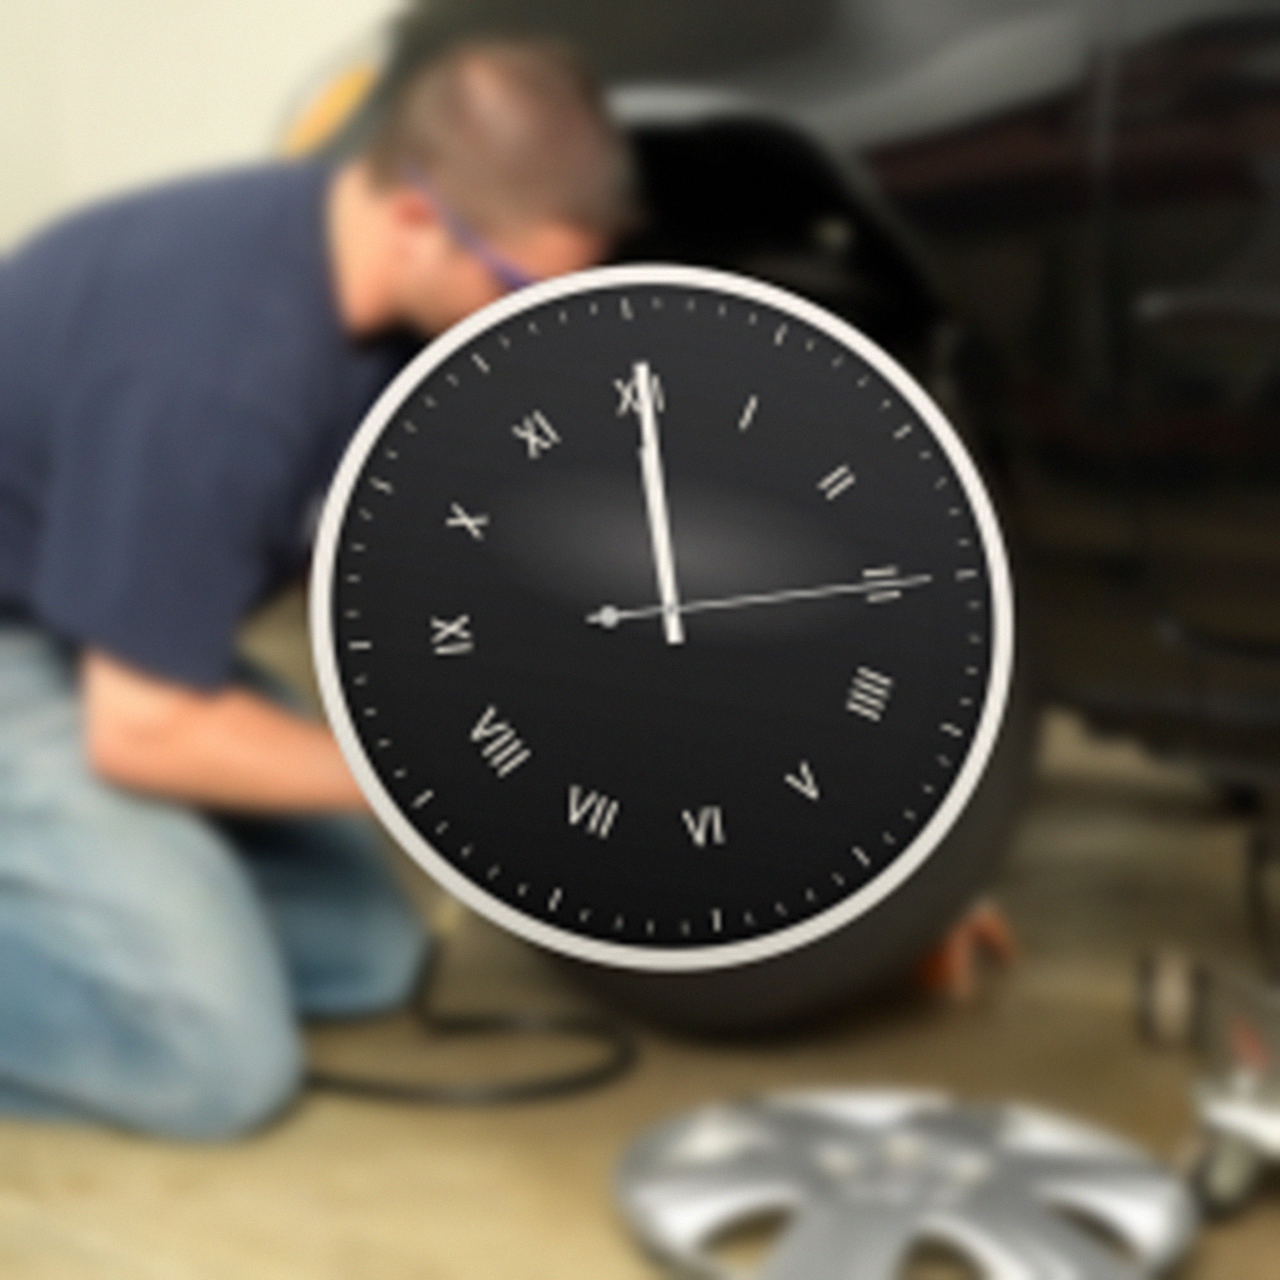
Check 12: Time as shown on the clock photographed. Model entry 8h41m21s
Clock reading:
12h00m15s
